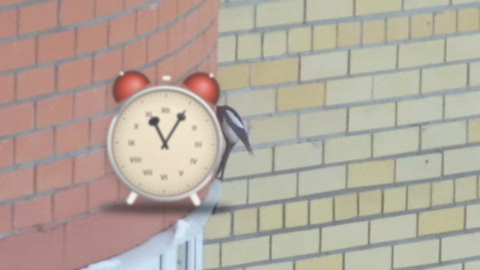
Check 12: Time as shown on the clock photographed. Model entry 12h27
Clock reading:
11h05
